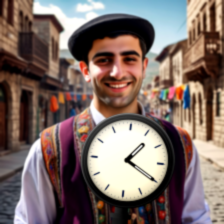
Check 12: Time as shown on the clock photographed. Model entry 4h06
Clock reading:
1h20
